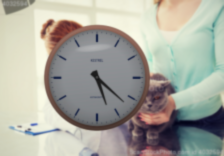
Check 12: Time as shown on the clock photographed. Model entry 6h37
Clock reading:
5h22
